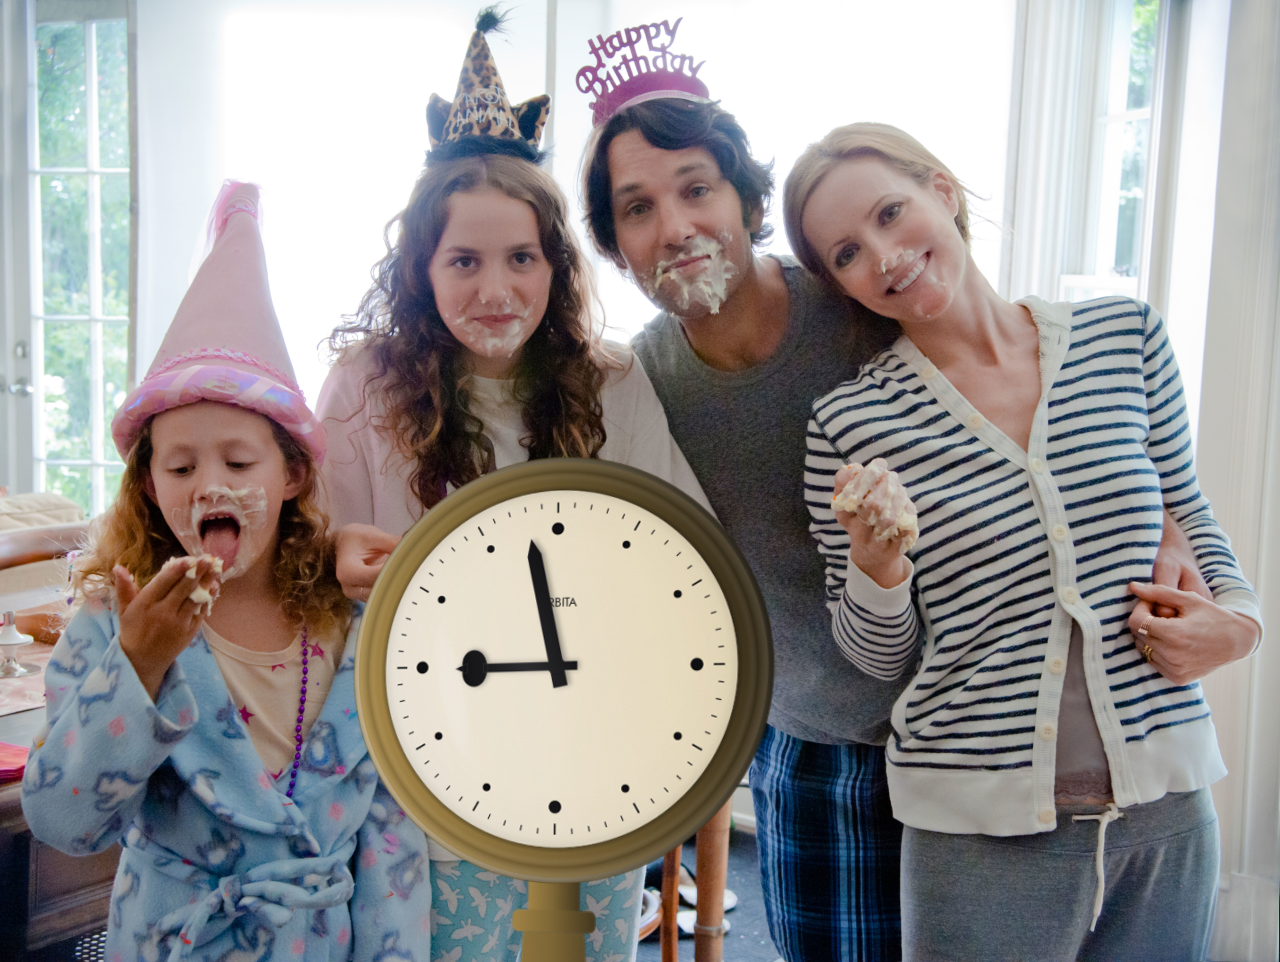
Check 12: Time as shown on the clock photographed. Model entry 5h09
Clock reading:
8h58
